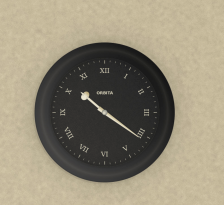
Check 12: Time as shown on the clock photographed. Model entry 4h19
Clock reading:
10h21
